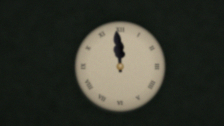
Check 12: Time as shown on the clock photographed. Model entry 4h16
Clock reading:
11h59
